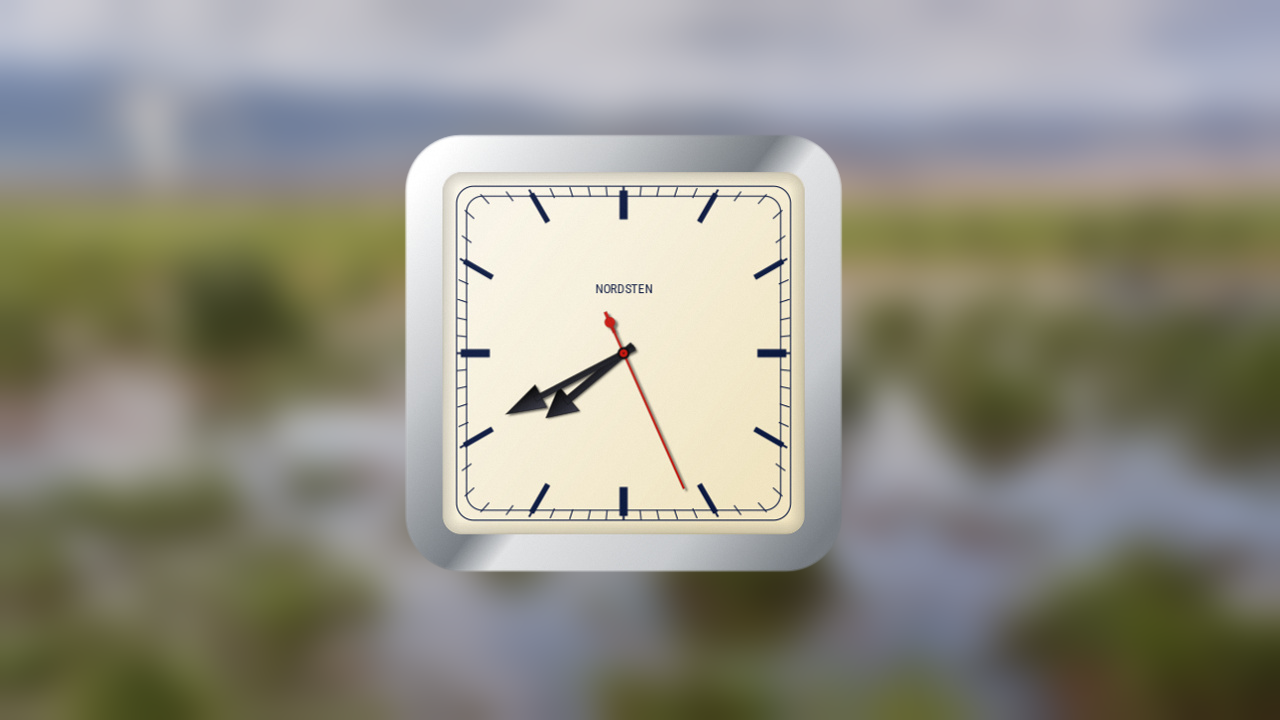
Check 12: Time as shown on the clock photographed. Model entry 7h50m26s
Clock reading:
7h40m26s
